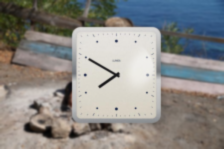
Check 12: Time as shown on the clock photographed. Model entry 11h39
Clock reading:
7h50
